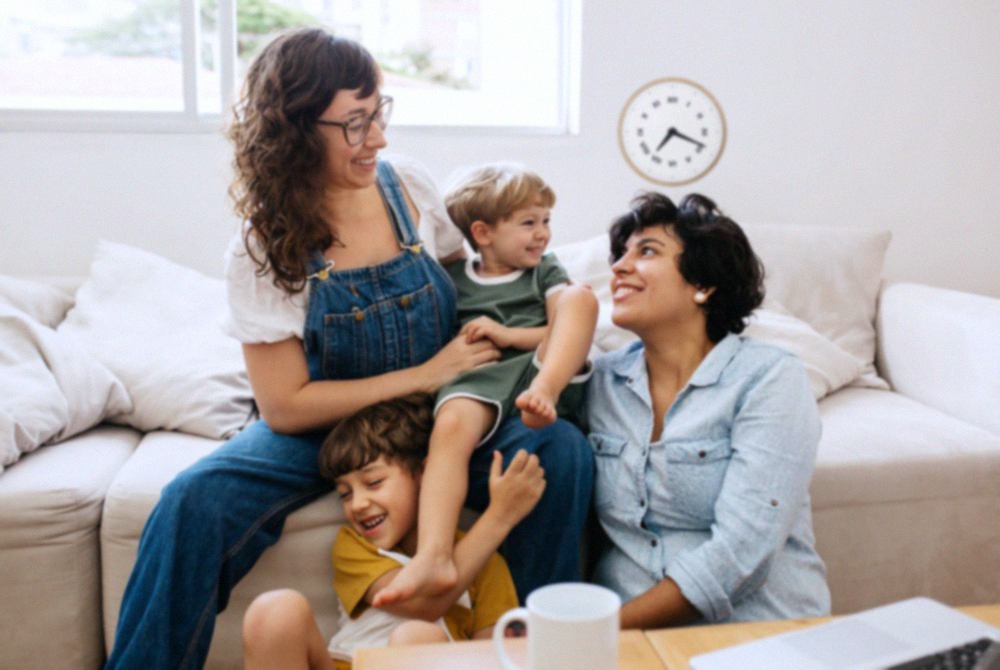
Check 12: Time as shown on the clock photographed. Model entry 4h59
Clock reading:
7h19
